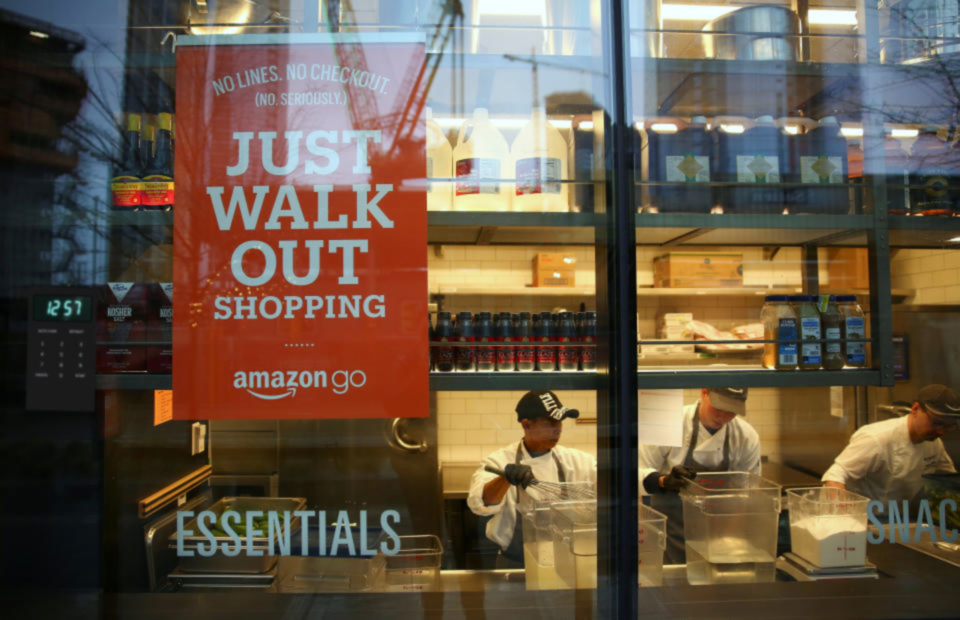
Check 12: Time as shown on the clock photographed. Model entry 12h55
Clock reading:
12h57
